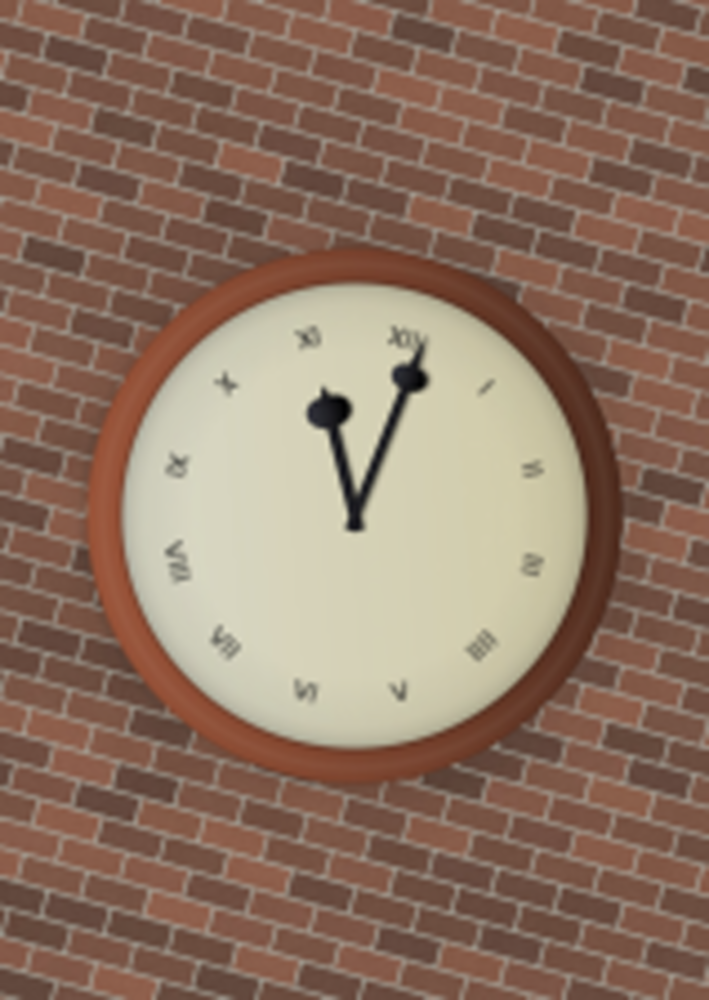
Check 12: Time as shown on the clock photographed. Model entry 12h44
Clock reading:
11h01
